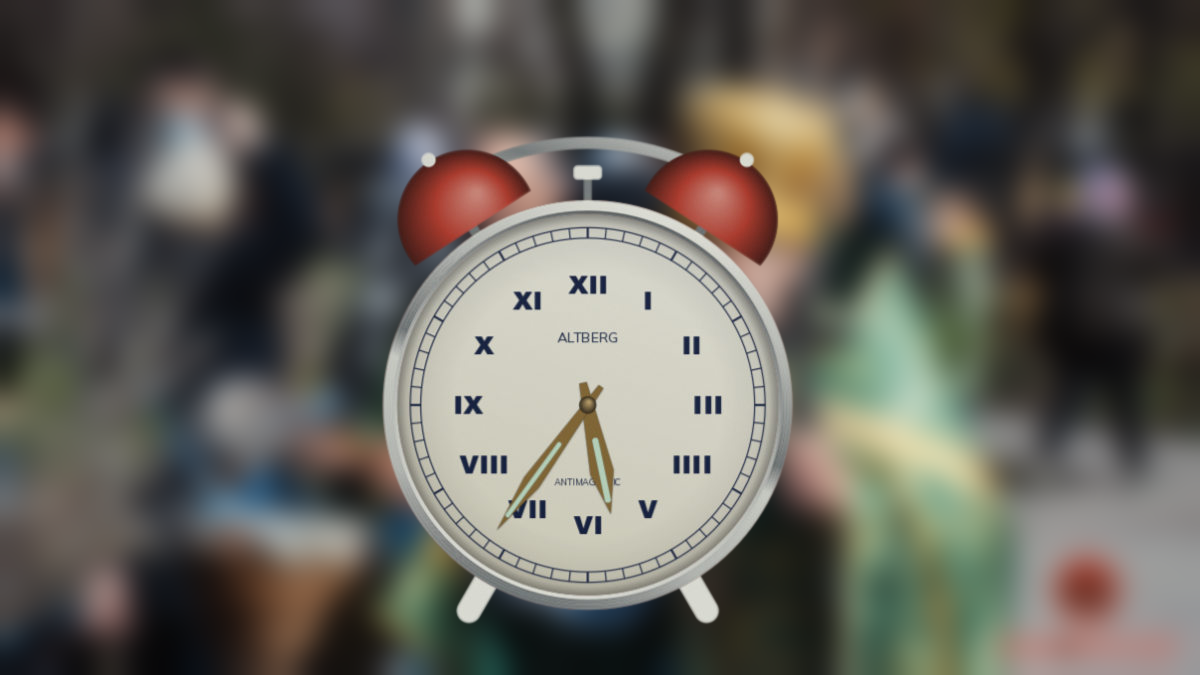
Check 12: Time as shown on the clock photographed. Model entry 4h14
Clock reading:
5h36
